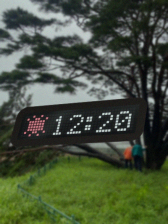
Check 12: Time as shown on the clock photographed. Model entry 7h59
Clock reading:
12h20
